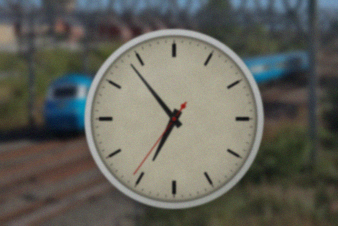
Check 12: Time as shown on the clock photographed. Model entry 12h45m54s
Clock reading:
6h53m36s
